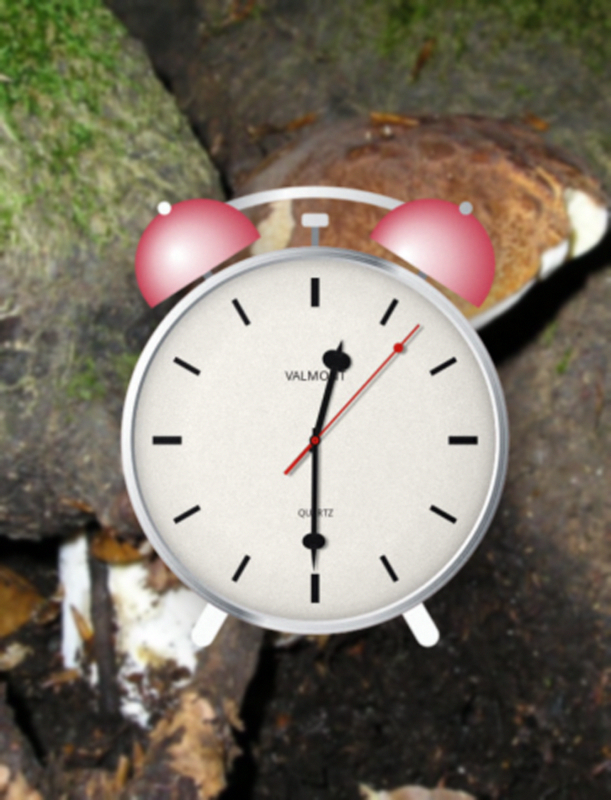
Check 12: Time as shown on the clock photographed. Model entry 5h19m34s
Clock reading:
12h30m07s
